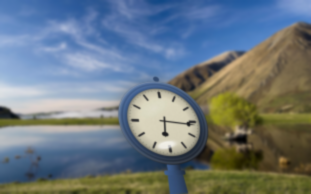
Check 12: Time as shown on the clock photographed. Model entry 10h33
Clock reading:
6h16
